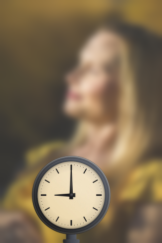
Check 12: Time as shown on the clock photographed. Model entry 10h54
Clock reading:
9h00
